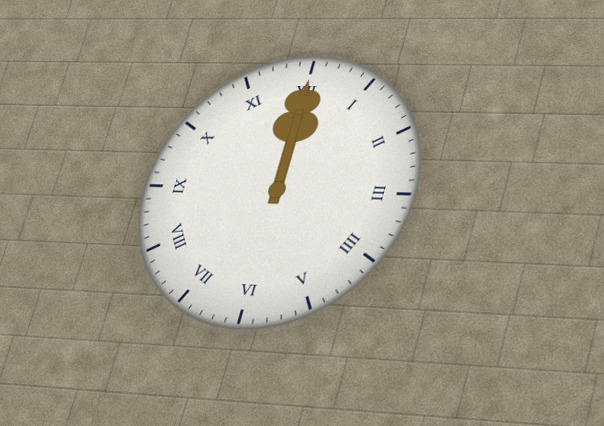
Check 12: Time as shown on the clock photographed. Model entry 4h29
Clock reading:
12h00
